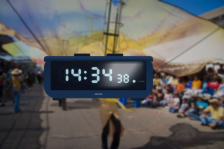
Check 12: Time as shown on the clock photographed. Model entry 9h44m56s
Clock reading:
14h34m38s
